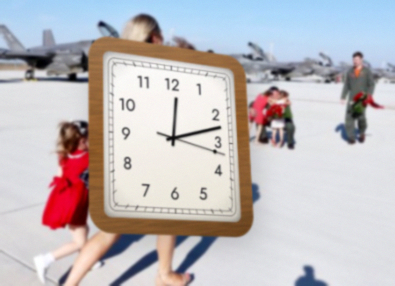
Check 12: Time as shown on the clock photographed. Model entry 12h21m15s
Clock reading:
12h12m17s
